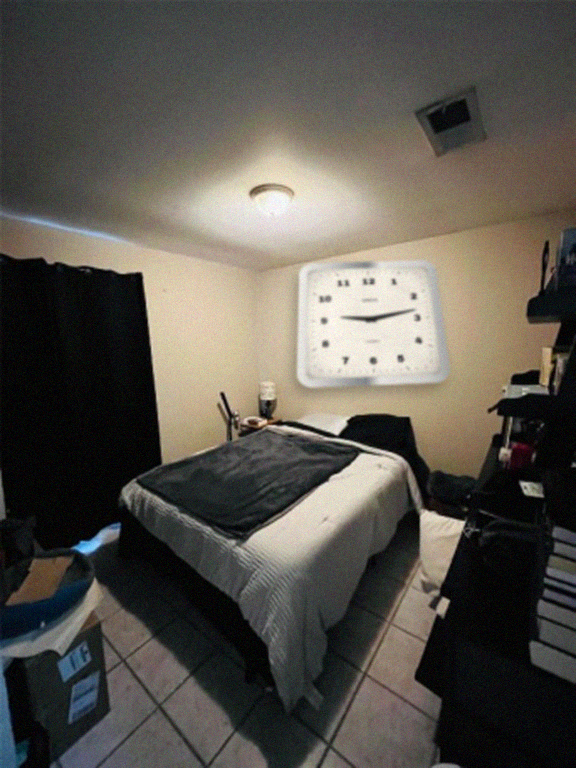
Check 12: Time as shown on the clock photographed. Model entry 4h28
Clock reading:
9h13
